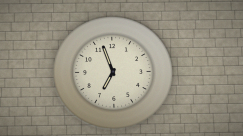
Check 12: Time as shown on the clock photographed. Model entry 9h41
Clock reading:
6h57
